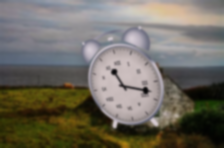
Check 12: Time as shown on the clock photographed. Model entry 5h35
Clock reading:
11h18
